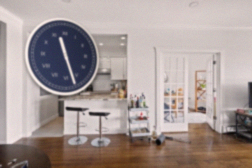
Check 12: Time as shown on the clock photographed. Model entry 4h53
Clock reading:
11h27
